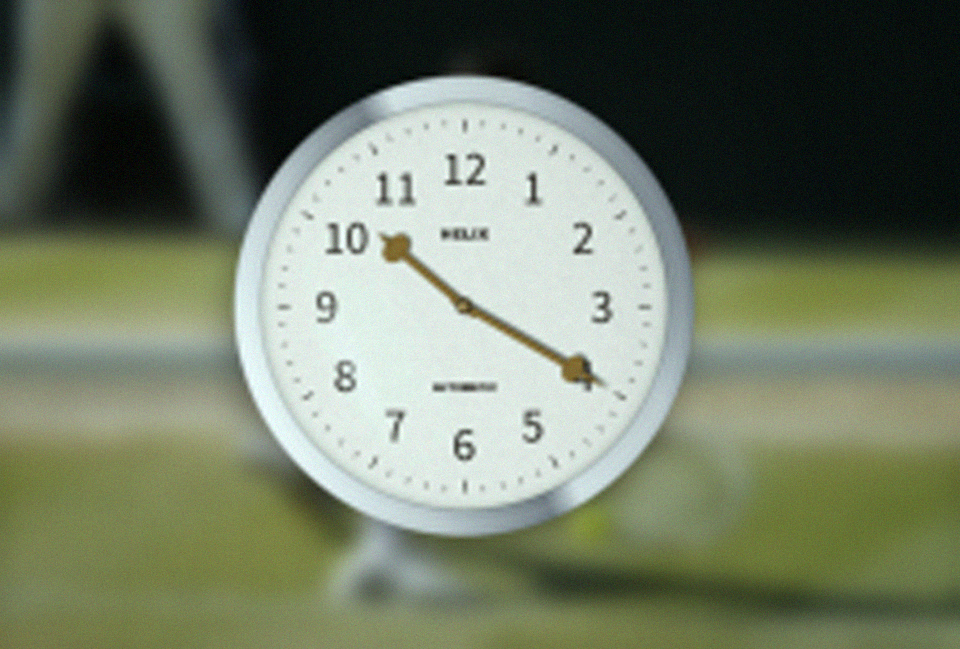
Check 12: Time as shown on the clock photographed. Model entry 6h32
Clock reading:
10h20
